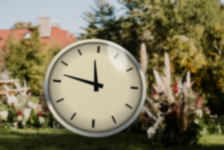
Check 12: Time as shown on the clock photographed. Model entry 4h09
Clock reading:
11h47
